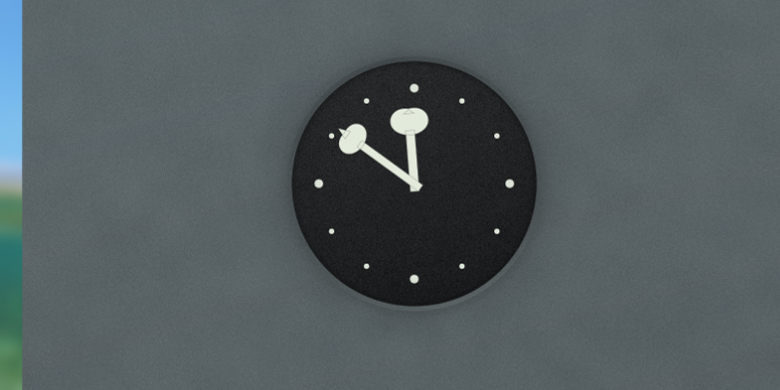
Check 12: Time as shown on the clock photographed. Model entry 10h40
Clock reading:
11h51
